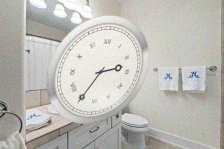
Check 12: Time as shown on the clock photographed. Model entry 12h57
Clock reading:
2h35
